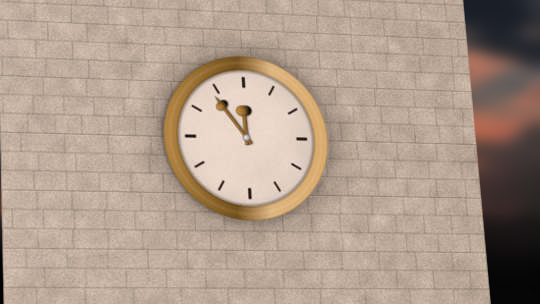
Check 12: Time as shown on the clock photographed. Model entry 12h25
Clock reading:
11h54
